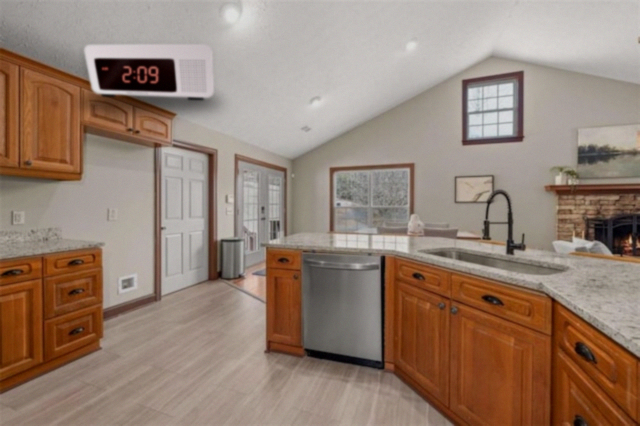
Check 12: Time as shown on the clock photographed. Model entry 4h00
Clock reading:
2h09
